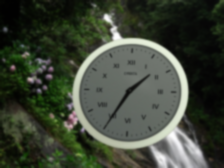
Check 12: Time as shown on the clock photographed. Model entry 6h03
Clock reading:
1h35
